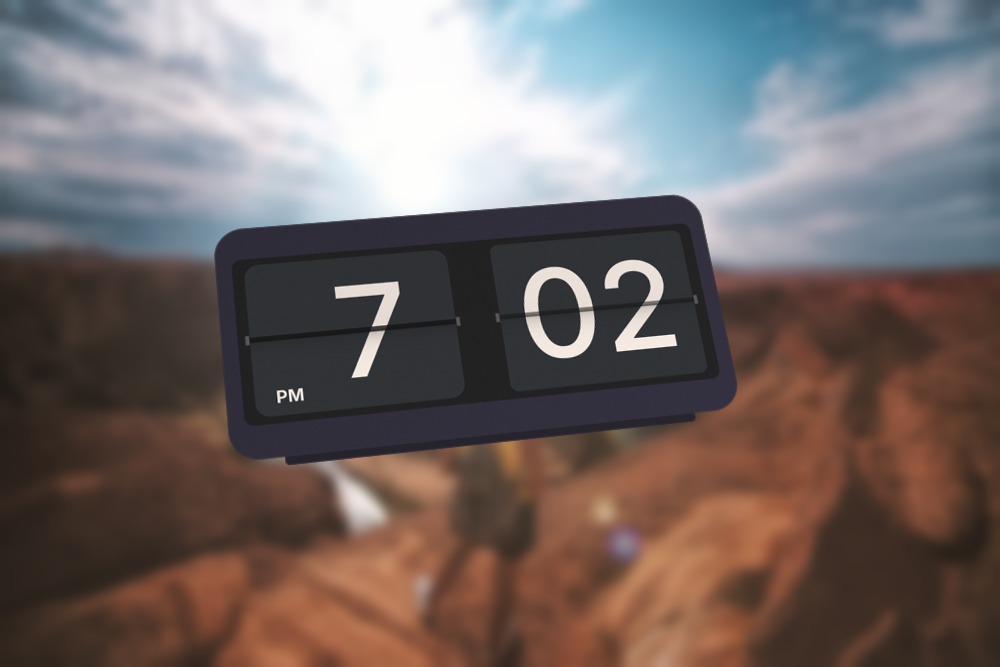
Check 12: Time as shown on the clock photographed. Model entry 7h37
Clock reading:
7h02
